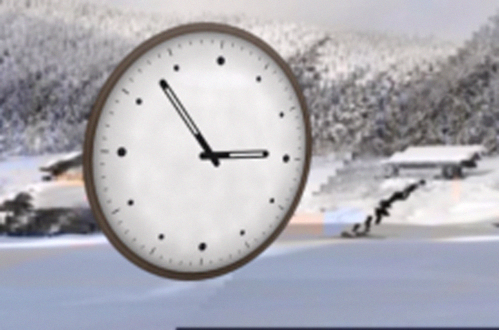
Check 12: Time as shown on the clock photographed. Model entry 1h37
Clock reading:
2h53
